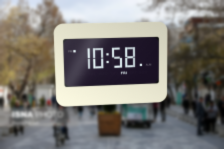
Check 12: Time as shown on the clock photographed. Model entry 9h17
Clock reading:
10h58
